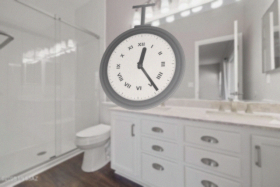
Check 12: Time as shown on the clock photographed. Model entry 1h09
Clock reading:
12h24
